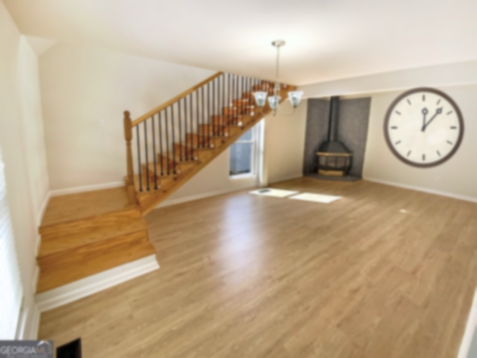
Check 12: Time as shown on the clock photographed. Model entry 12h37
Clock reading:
12h07
